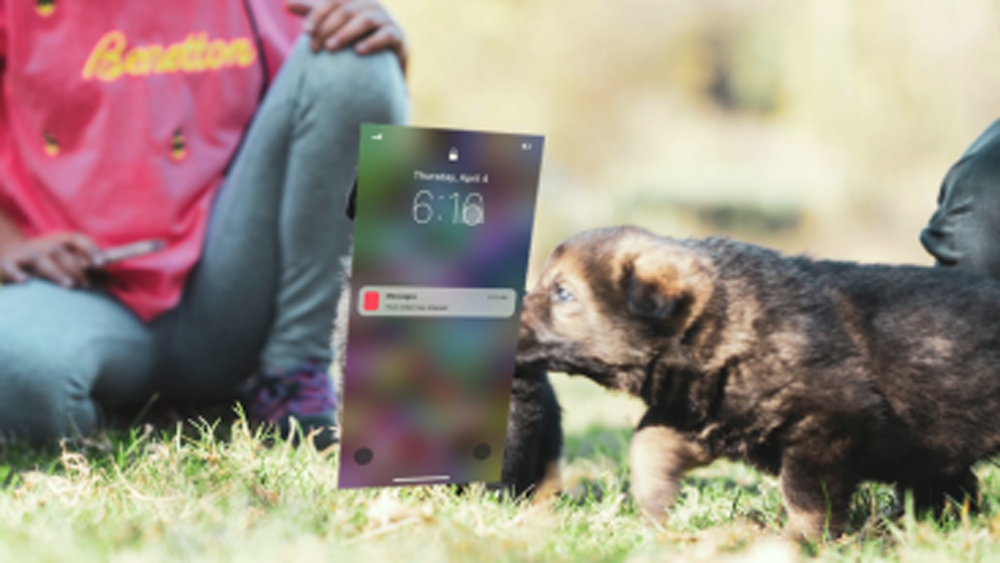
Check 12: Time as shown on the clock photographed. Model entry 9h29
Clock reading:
6h16
